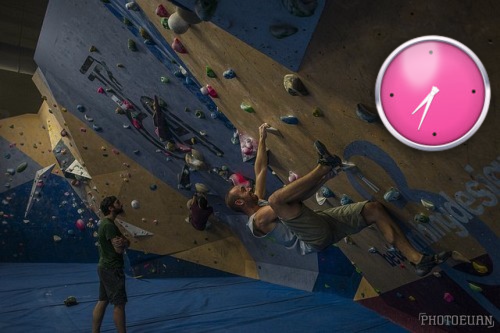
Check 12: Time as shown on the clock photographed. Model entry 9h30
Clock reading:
7h34
